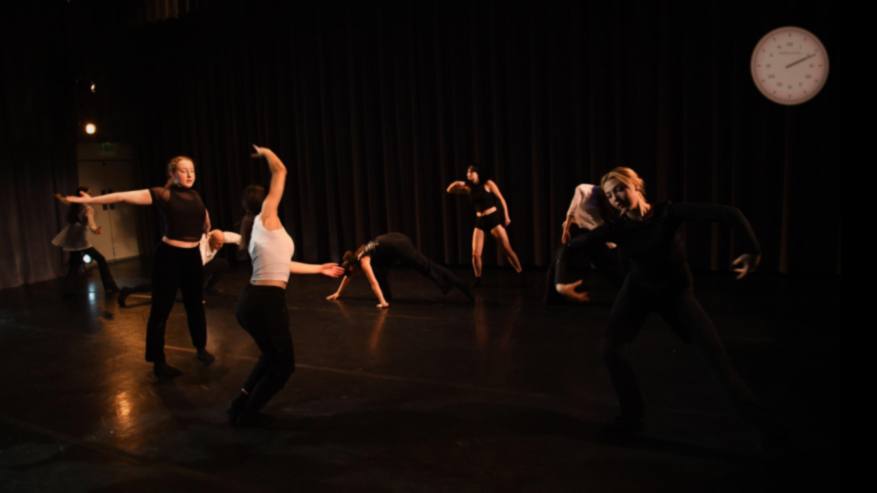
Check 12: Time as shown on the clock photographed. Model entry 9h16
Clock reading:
2h11
